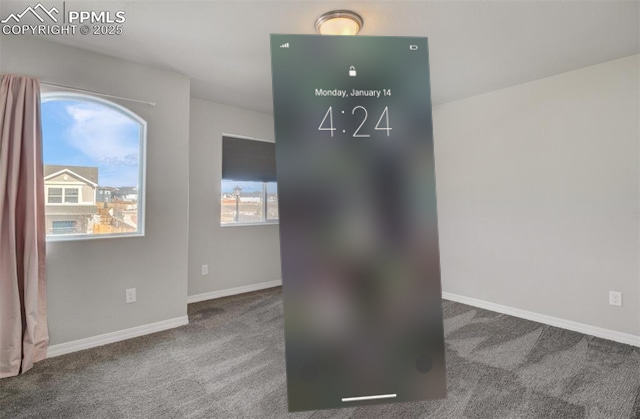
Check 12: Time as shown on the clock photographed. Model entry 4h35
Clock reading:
4h24
